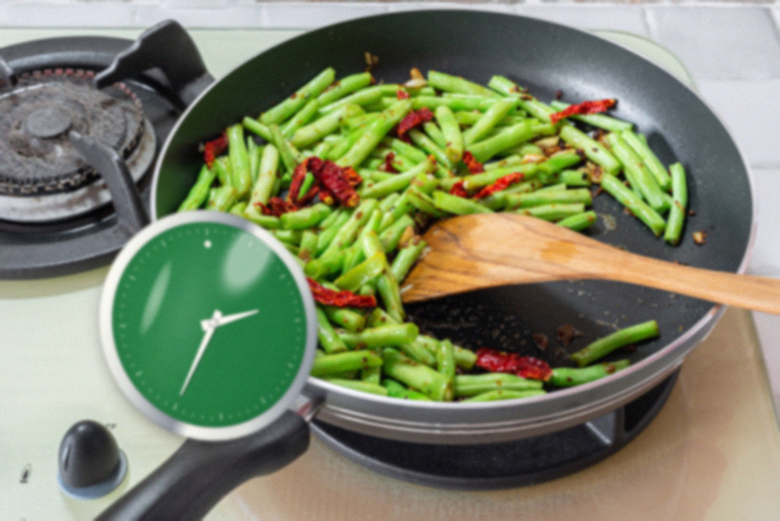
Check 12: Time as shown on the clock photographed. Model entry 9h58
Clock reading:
2h35
